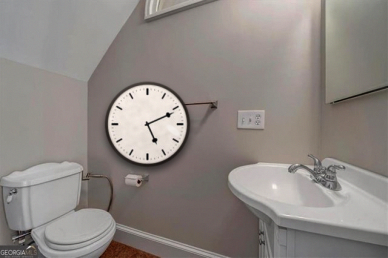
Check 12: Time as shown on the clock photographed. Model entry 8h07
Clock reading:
5h11
